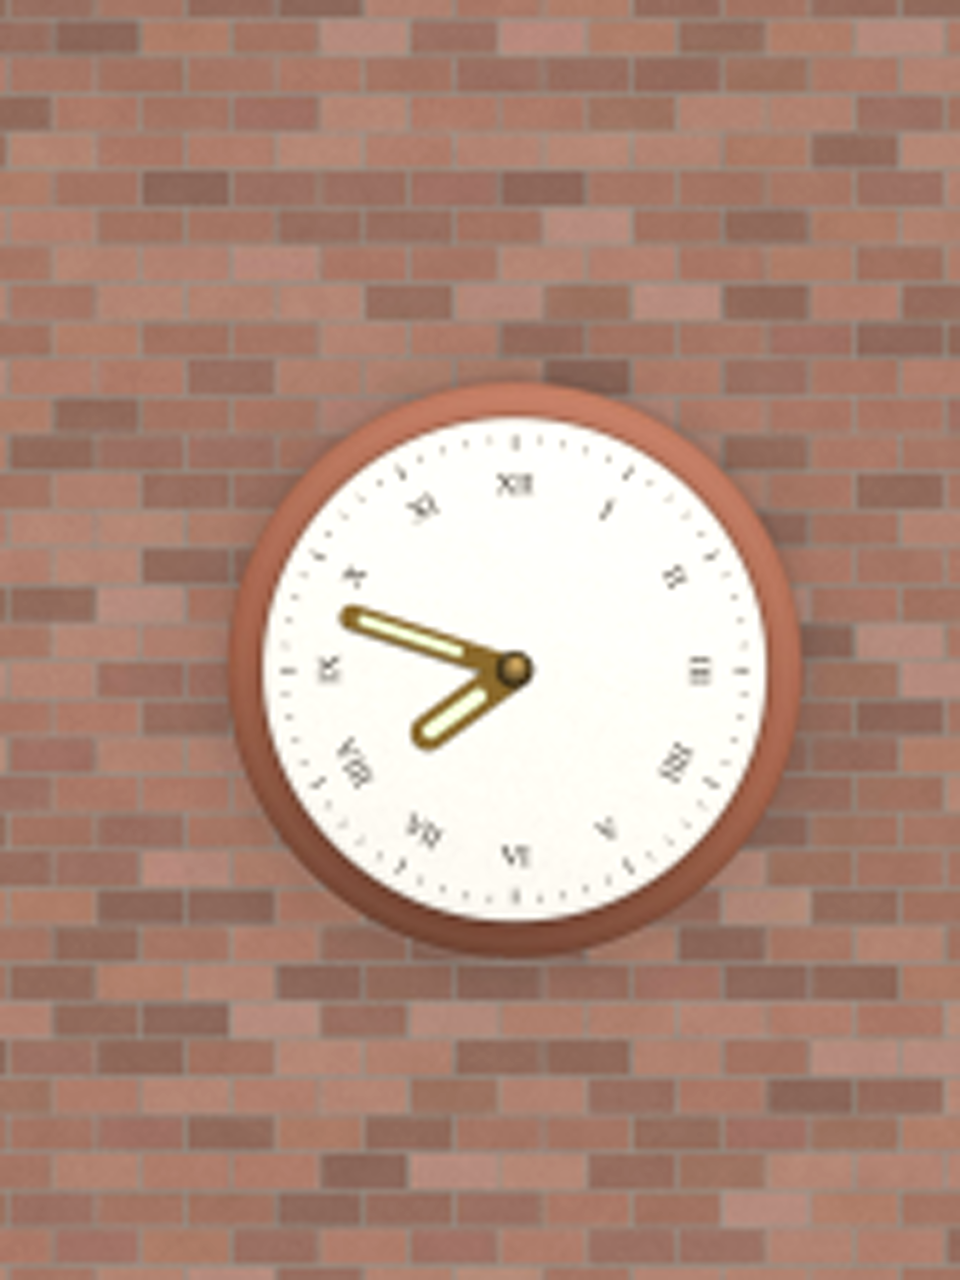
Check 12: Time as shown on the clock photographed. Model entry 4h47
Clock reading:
7h48
